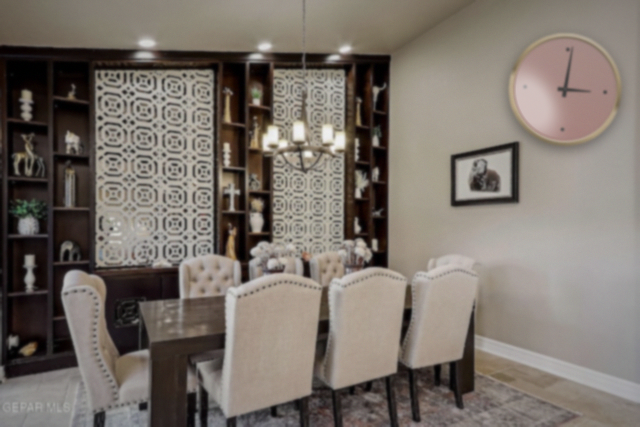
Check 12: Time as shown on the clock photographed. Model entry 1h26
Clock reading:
3h01
